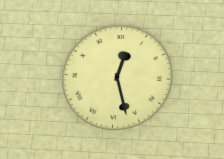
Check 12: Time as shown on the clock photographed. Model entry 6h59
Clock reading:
12h27
